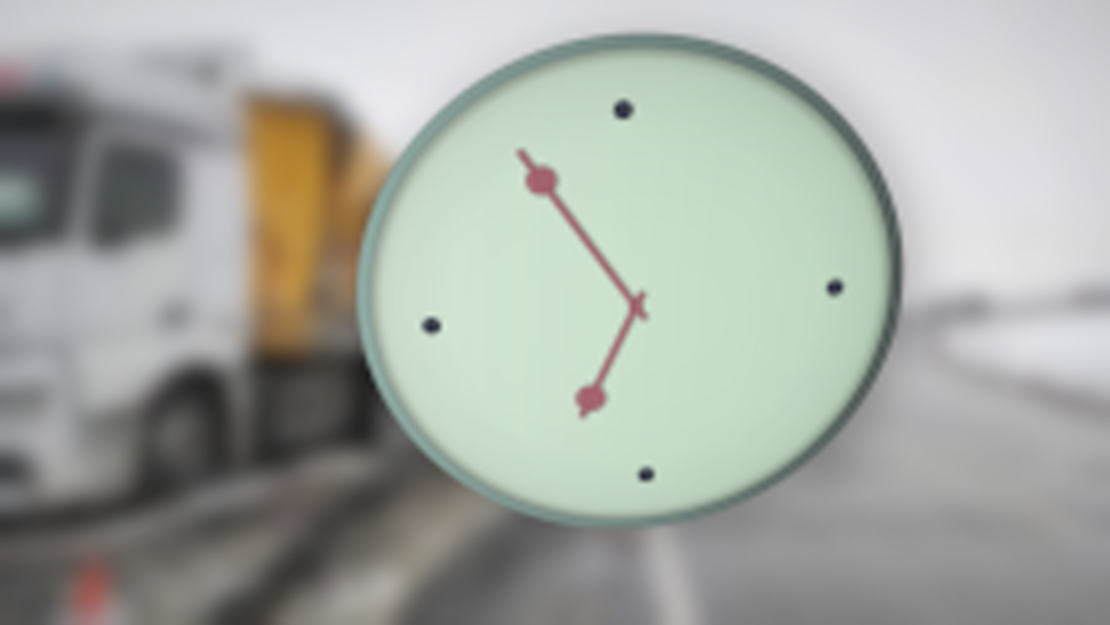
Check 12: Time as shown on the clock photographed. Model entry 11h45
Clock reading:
6h55
